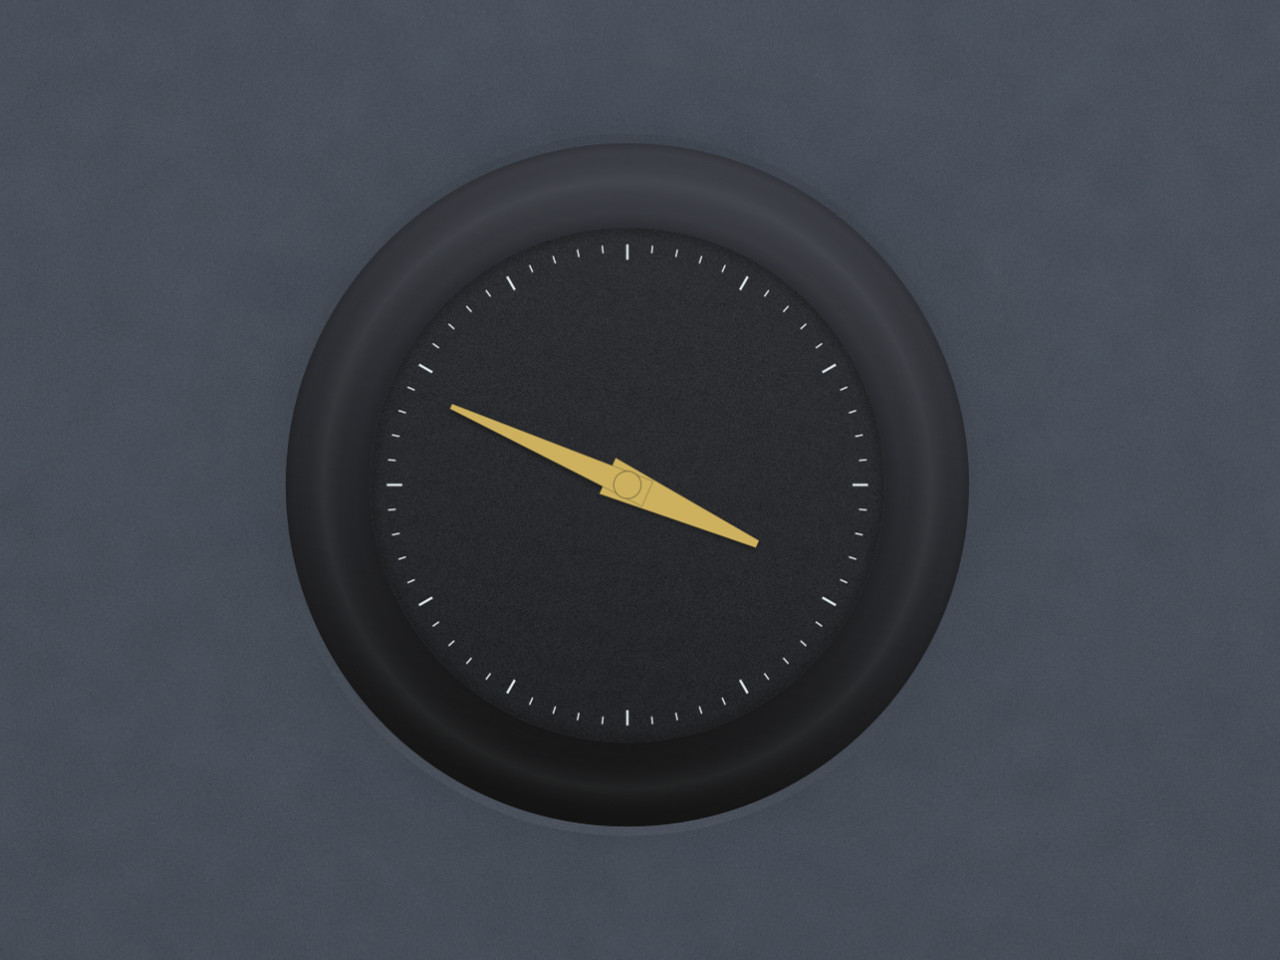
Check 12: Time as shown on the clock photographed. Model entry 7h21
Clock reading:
3h49
